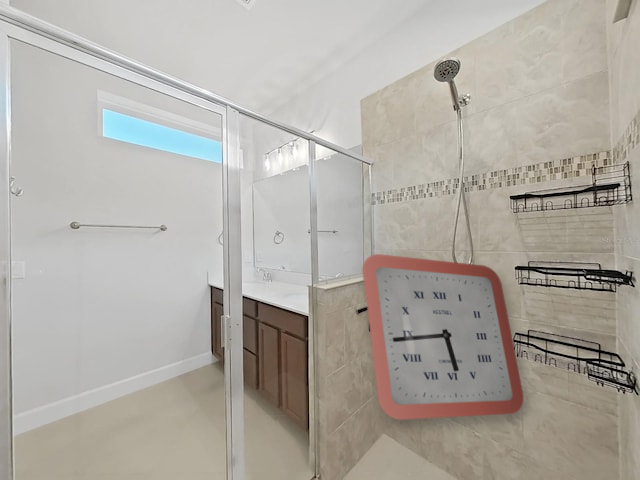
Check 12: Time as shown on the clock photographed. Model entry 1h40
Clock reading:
5h44
